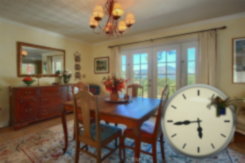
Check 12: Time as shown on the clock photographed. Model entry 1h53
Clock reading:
5h44
